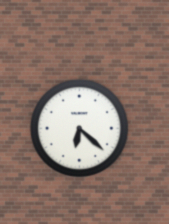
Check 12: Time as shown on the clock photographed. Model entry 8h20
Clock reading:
6h22
